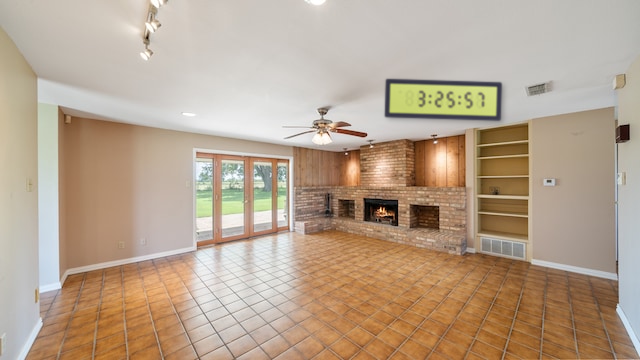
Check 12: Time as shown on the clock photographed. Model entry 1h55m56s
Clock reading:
3h25m57s
